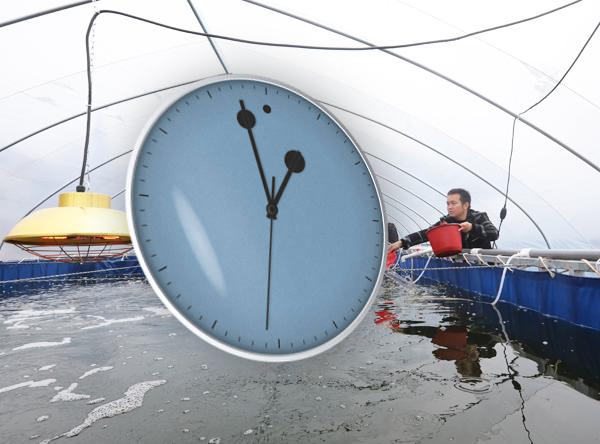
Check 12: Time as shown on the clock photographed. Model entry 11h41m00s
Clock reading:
12h57m31s
